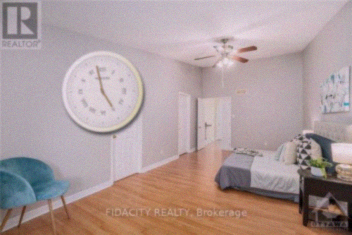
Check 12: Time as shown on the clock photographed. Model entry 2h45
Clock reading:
4h58
